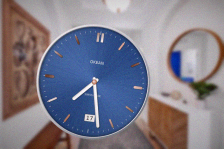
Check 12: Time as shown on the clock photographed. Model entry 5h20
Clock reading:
7h28
